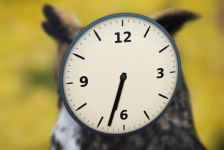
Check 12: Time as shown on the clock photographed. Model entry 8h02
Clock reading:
6h33
